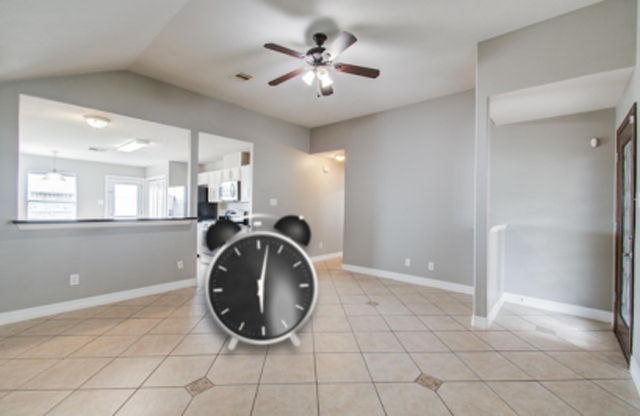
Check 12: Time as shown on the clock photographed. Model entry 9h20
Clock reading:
6h02
